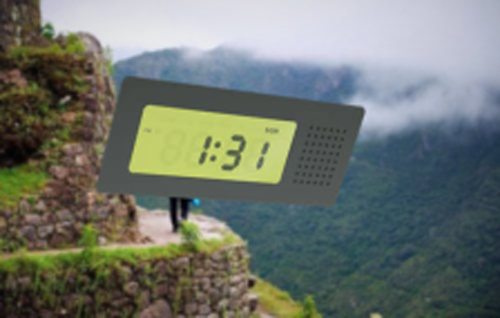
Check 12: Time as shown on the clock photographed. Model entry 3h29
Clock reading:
1h31
